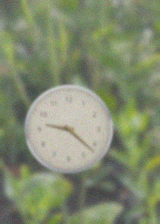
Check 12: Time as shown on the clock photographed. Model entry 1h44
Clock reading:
9h22
